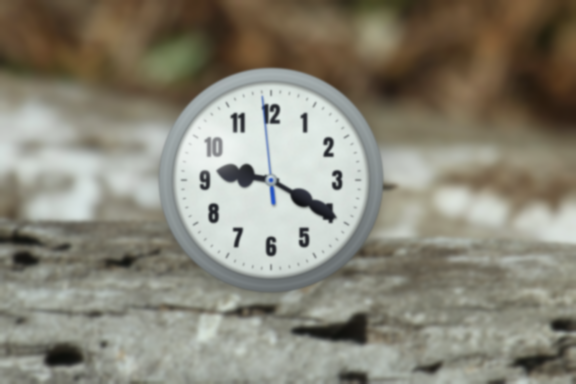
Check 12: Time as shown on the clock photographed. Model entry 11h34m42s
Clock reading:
9h19m59s
